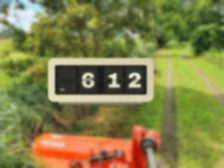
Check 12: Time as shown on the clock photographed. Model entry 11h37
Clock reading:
6h12
